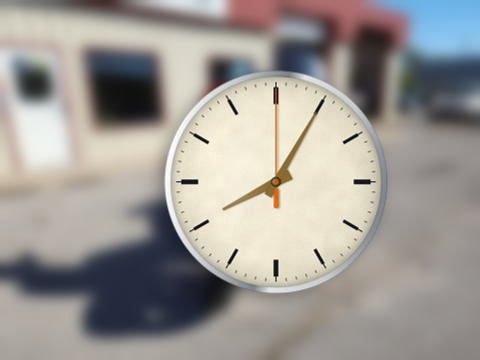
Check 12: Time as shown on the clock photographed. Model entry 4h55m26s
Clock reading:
8h05m00s
